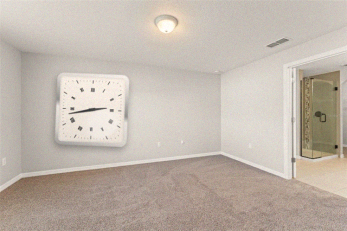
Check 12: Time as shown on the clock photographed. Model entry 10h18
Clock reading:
2h43
